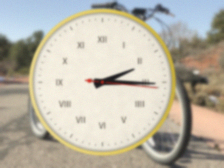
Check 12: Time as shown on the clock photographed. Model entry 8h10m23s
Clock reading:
2h15m16s
